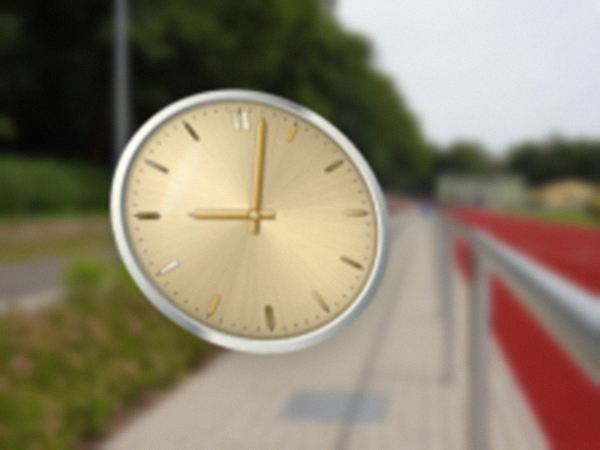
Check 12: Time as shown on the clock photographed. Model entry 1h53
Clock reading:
9h02
